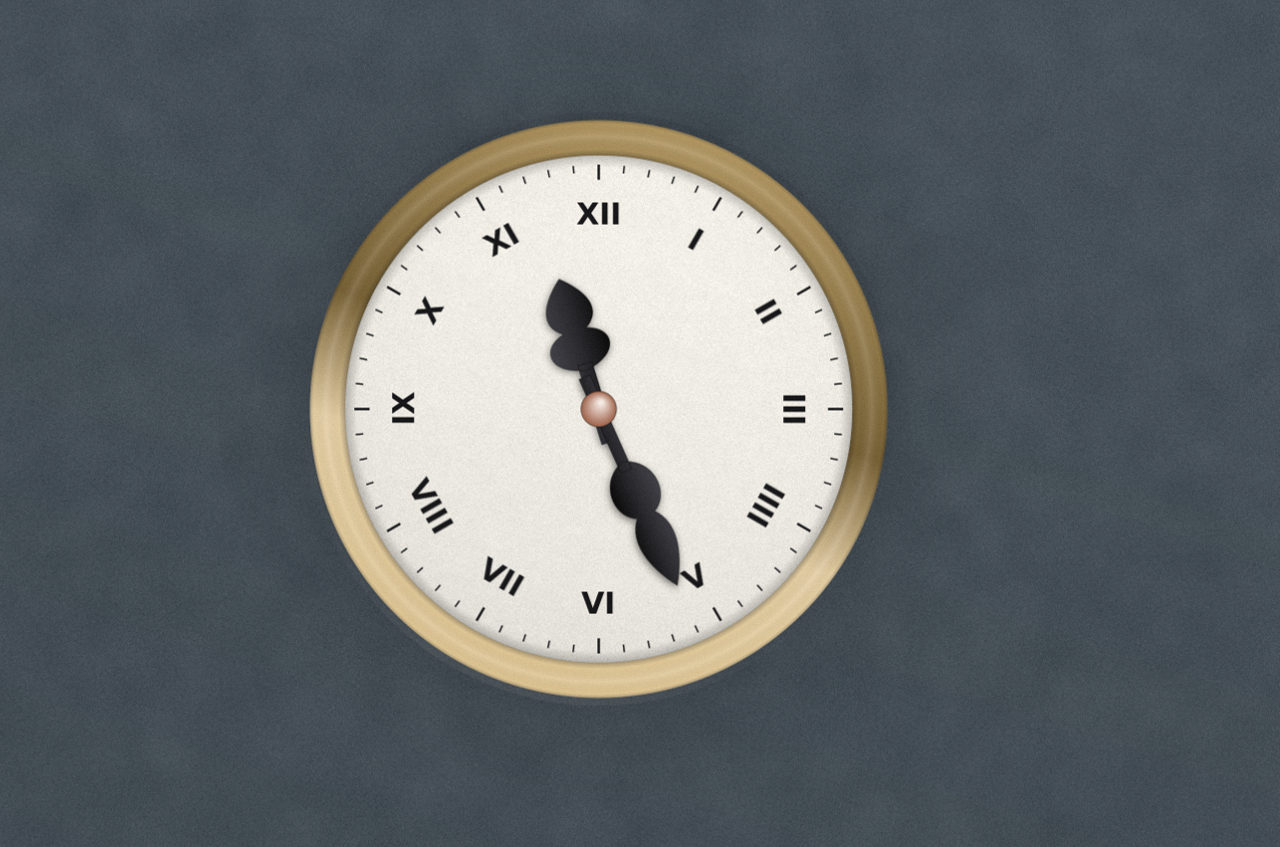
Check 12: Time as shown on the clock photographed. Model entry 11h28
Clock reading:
11h26
